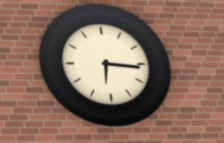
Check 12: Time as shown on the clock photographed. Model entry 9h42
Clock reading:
6h16
